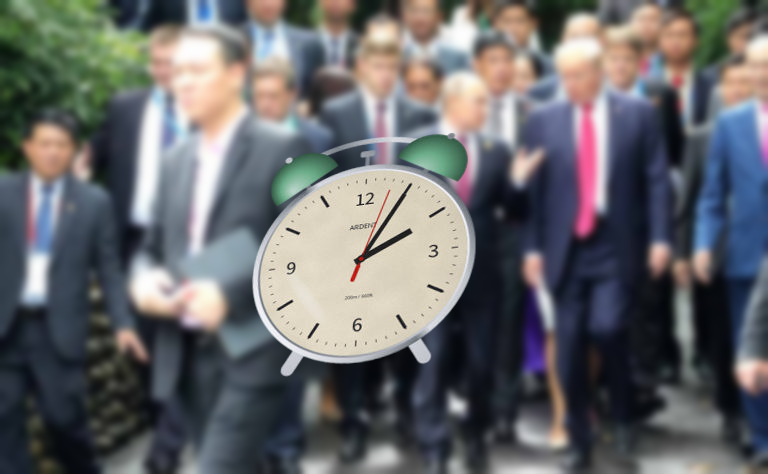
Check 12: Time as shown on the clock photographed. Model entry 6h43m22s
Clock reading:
2h05m03s
